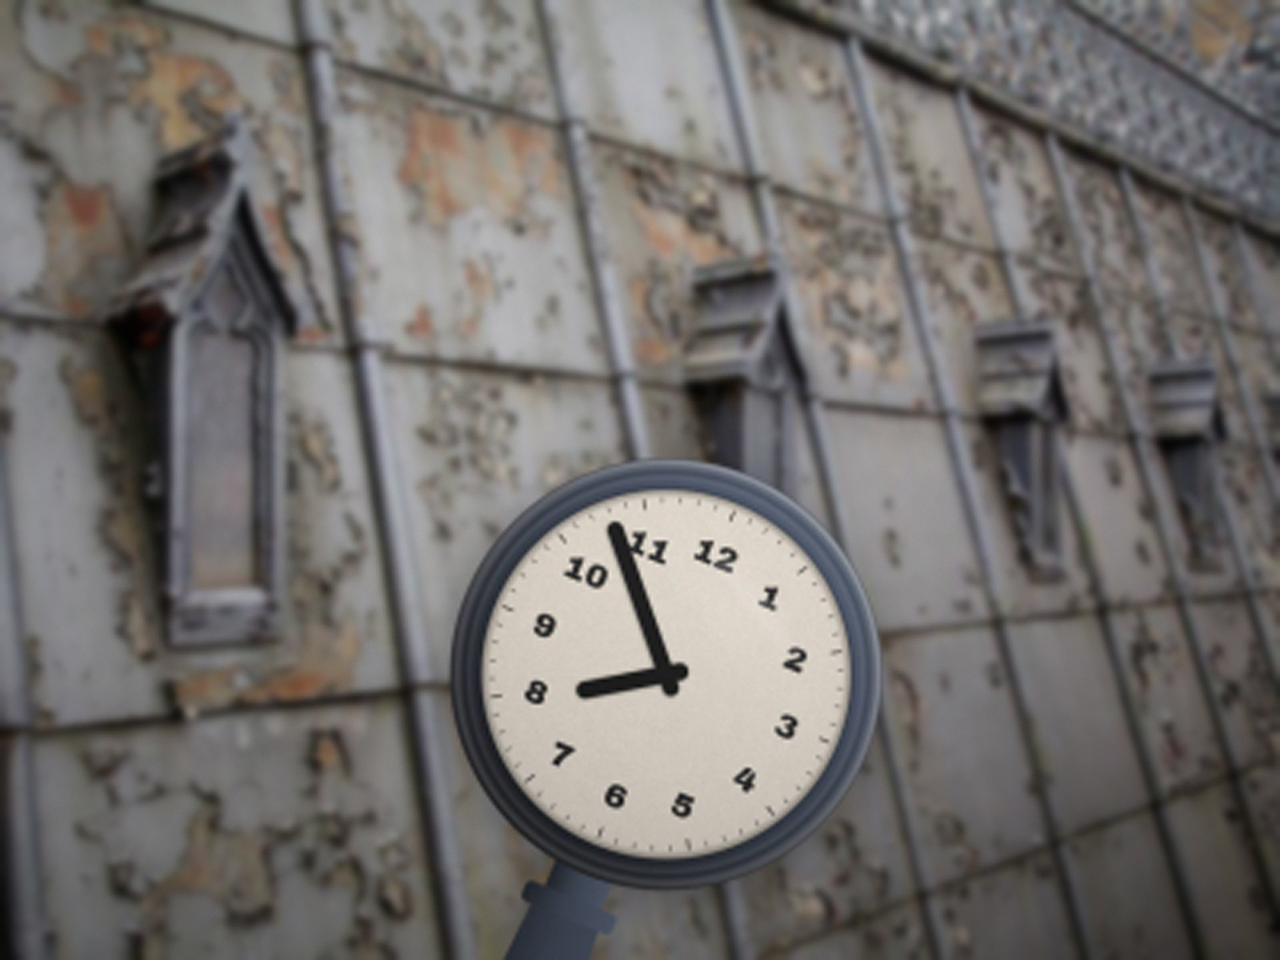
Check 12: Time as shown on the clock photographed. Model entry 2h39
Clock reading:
7h53
